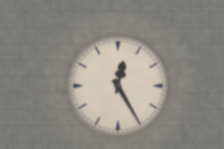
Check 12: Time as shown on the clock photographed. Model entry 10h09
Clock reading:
12h25
